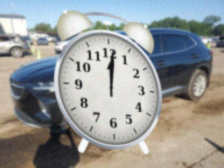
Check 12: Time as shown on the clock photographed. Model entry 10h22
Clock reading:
12h01
